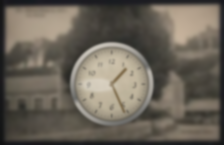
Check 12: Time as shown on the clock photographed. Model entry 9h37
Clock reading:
1h26
